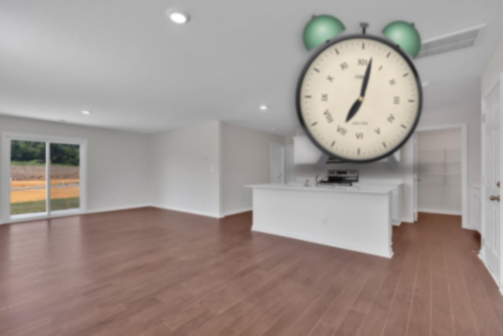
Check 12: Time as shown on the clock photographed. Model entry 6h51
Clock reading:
7h02
